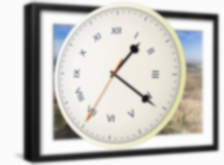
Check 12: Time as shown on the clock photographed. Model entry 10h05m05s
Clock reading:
1h20m35s
